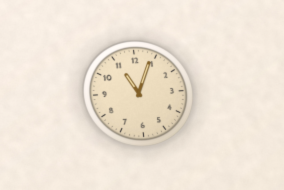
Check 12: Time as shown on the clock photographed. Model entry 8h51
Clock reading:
11h04
